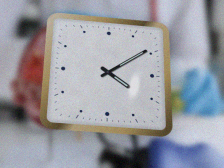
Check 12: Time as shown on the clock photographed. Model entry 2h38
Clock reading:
4h09
